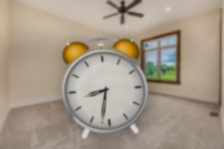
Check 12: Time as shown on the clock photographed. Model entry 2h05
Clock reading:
8h32
